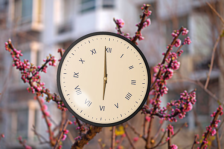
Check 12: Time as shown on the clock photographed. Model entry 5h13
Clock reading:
5h59
